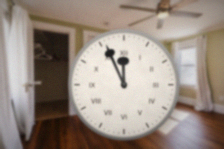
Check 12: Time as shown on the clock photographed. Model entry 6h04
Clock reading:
11h56
